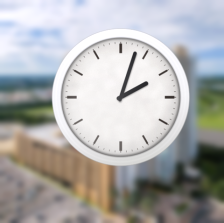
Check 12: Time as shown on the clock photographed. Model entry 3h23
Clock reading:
2h03
